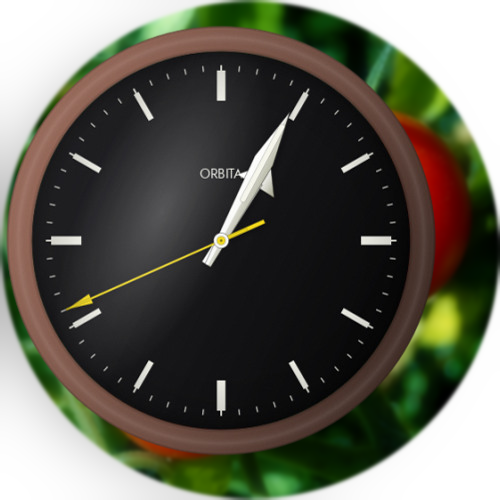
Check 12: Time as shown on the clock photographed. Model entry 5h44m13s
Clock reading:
1h04m41s
